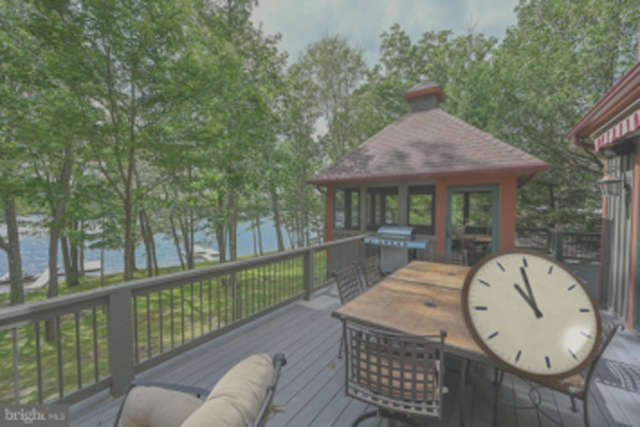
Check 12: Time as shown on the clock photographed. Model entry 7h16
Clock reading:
10h59
